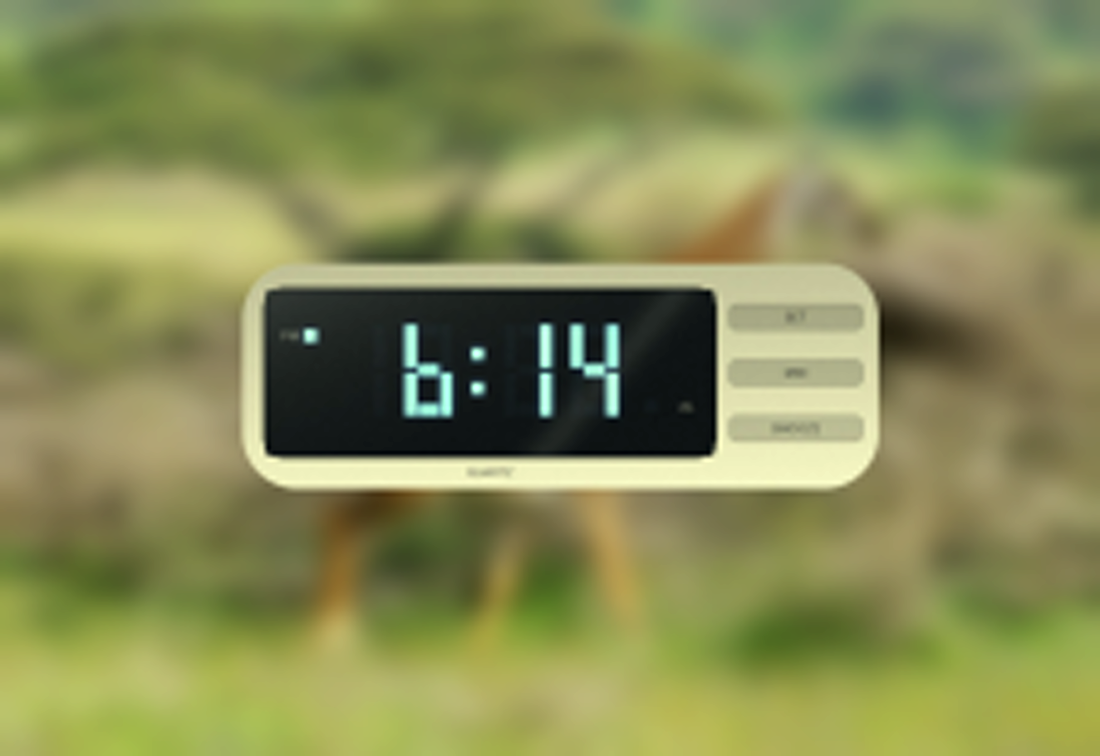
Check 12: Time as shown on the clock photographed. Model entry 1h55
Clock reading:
6h14
